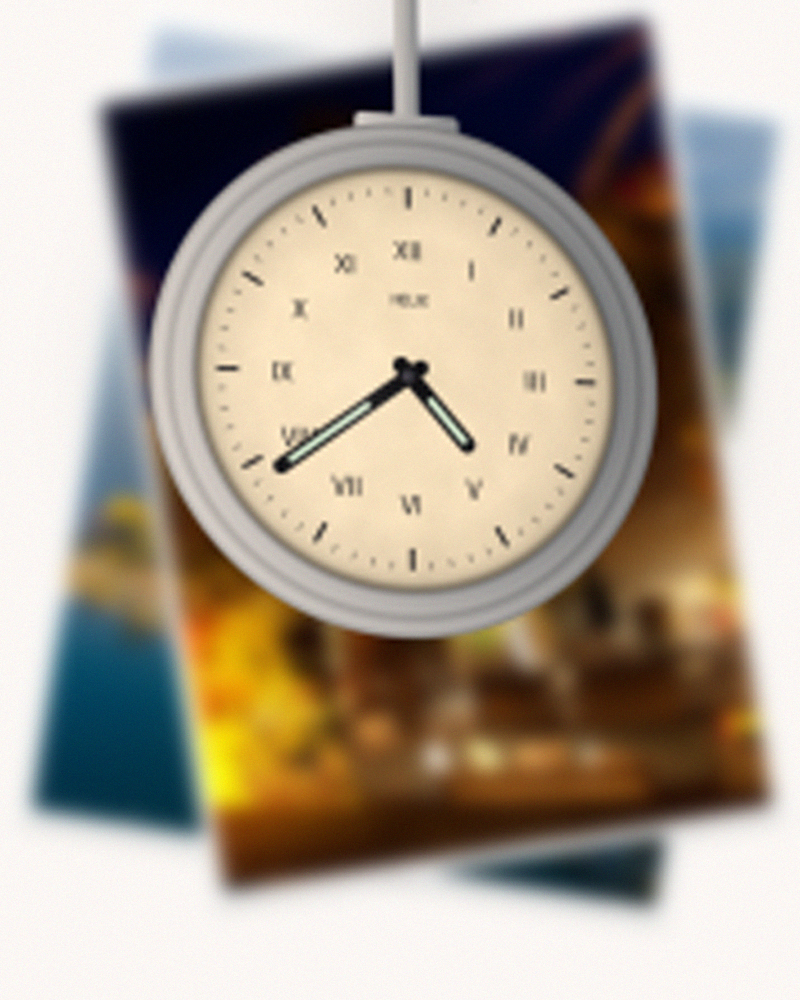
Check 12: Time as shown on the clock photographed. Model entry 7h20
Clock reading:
4h39
